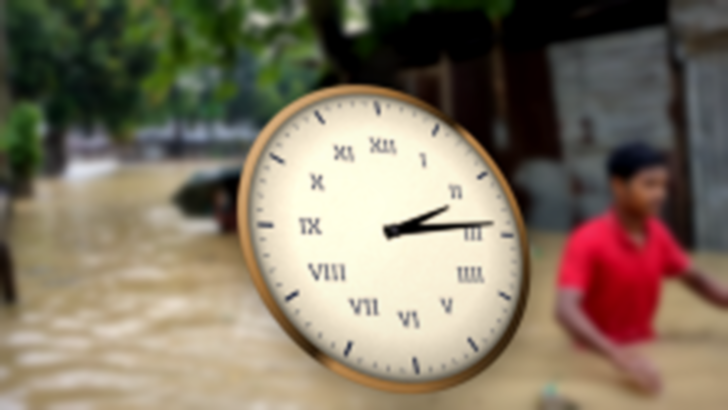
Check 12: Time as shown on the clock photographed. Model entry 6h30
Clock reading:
2h14
